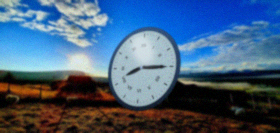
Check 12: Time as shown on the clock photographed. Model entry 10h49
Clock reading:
8h15
